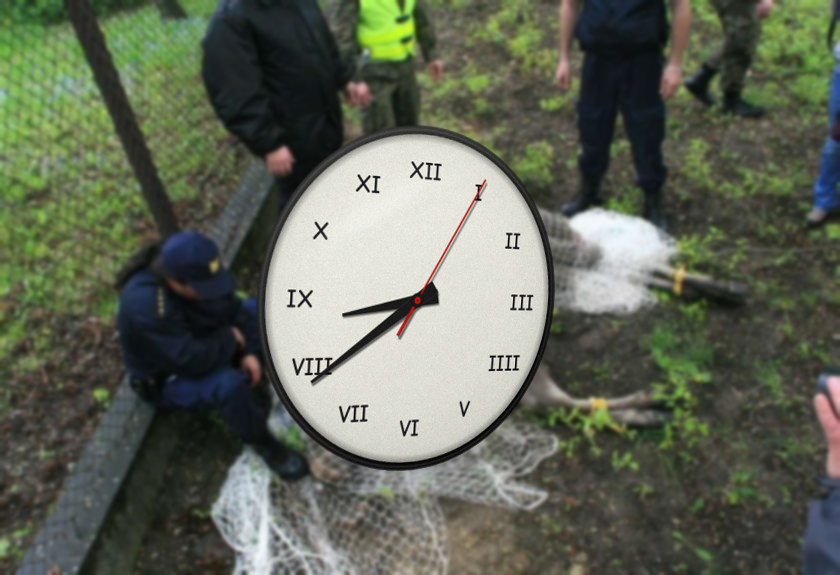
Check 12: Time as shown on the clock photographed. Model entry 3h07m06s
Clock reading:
8h39m05s
